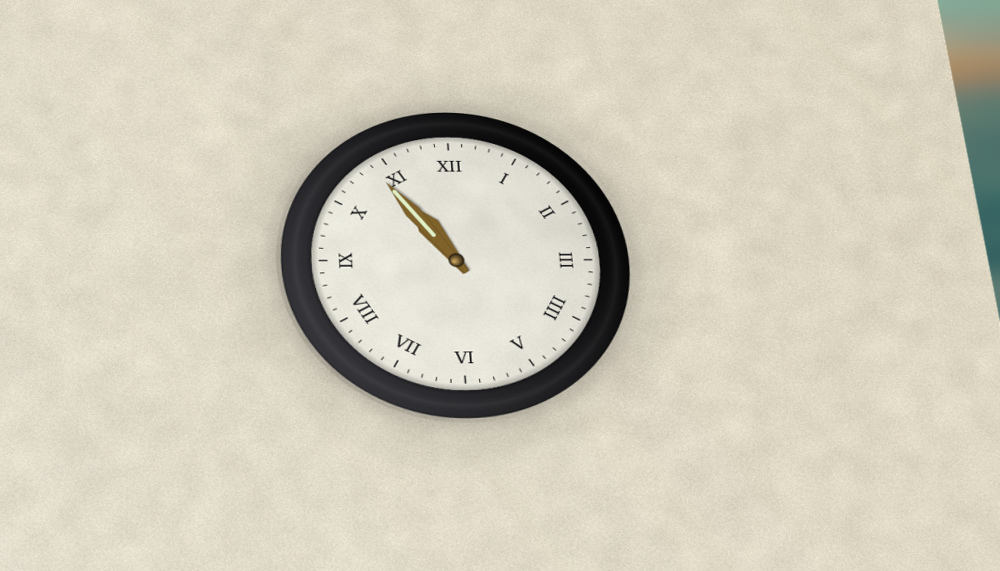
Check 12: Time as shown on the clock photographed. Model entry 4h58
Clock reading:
10h54
